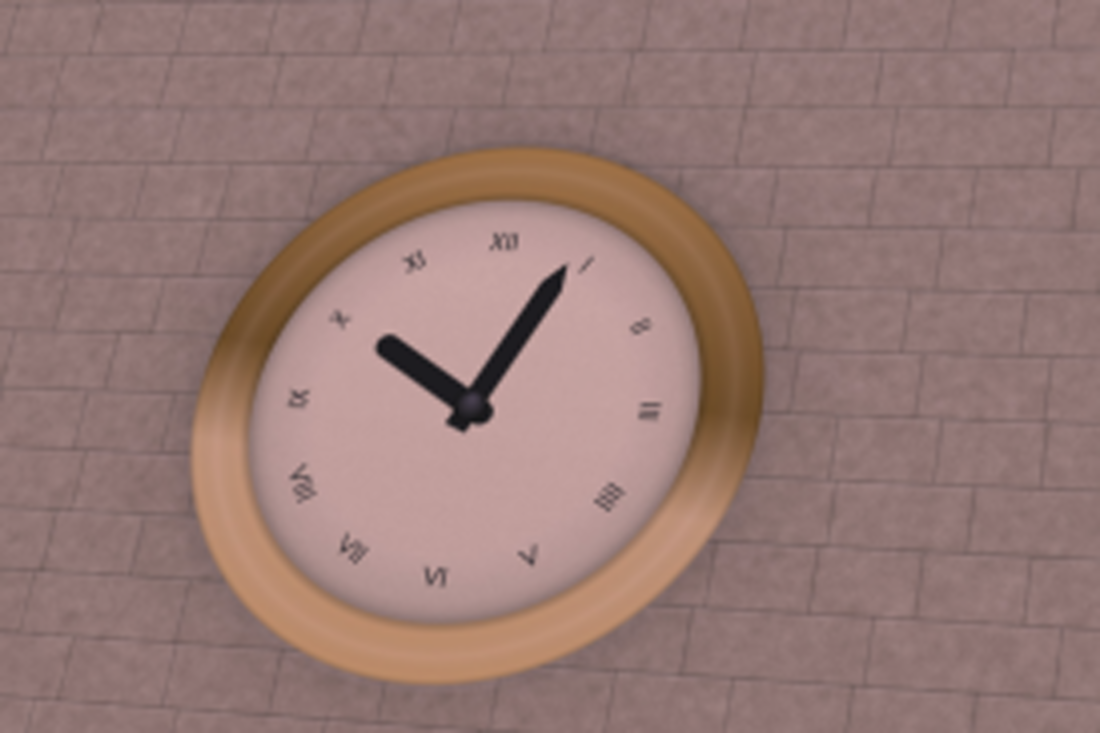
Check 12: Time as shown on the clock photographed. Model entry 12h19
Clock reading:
10h04
